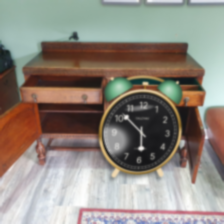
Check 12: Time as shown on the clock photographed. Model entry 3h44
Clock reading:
5h52
